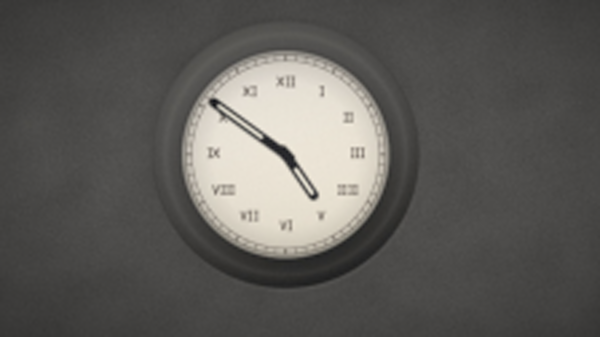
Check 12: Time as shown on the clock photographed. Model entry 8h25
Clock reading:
4h51
